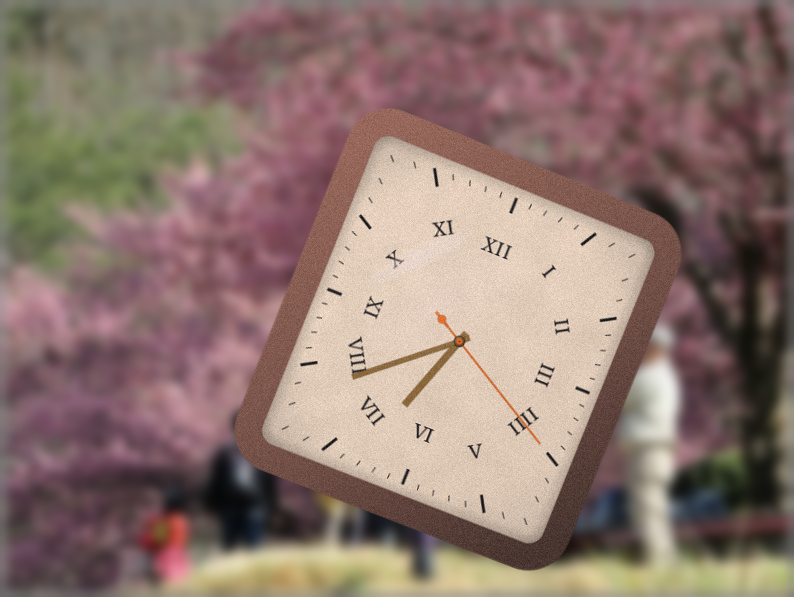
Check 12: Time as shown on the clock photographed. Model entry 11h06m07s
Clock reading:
6h38m20s
